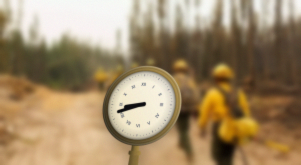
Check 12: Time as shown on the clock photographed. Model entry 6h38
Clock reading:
8h42
